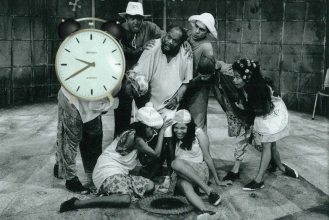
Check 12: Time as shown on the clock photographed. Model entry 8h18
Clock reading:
9h40
